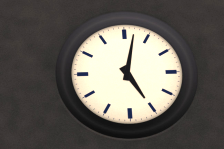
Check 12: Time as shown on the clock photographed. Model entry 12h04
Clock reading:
5h02
